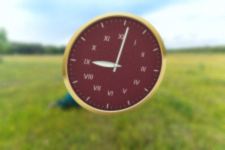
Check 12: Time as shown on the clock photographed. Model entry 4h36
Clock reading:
9h01
